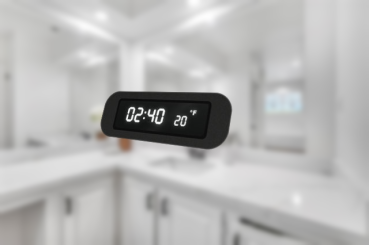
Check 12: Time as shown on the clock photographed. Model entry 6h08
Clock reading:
2h40
